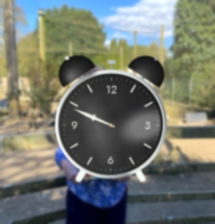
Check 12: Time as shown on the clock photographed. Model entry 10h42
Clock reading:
9h49
